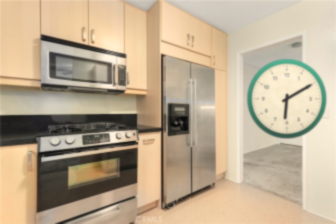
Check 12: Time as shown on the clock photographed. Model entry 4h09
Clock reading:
6h10
